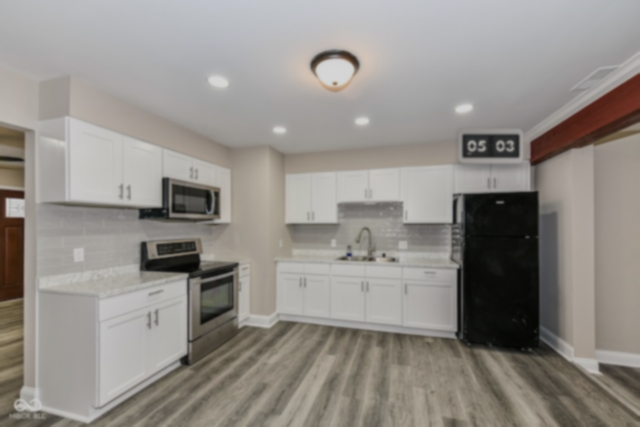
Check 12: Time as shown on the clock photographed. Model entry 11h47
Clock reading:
5h03
